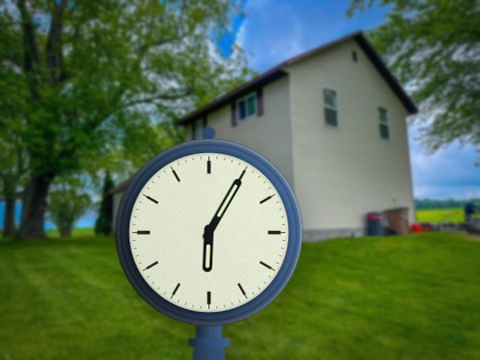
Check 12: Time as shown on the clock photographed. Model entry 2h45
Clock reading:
6h05
